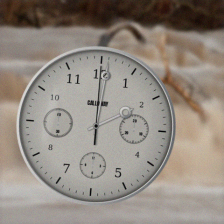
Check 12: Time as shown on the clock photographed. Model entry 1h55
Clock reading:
2h01
